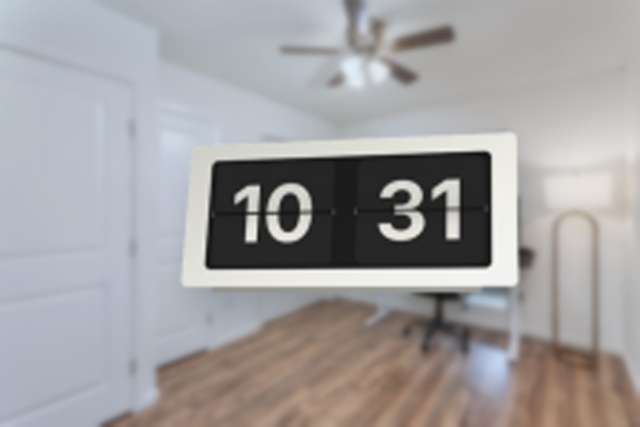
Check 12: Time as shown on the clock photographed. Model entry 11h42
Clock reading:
10h31
